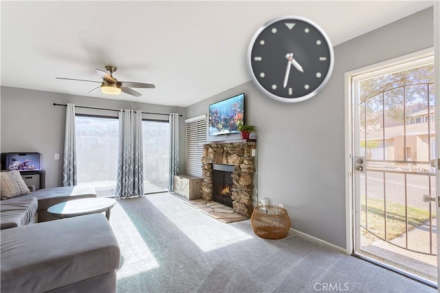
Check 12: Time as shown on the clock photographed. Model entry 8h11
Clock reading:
4h32
